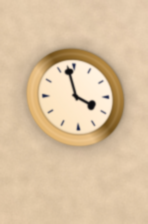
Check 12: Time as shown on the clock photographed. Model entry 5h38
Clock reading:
3h58
